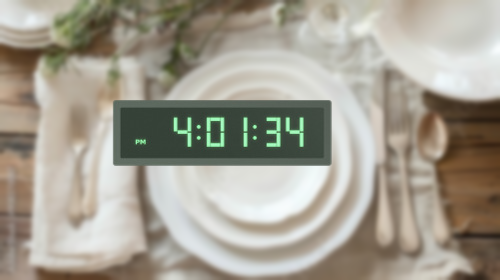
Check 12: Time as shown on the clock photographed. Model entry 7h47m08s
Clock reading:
4h01m34s
